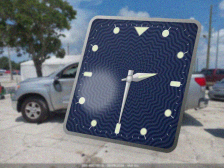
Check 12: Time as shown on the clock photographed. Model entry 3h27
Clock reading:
2h30
